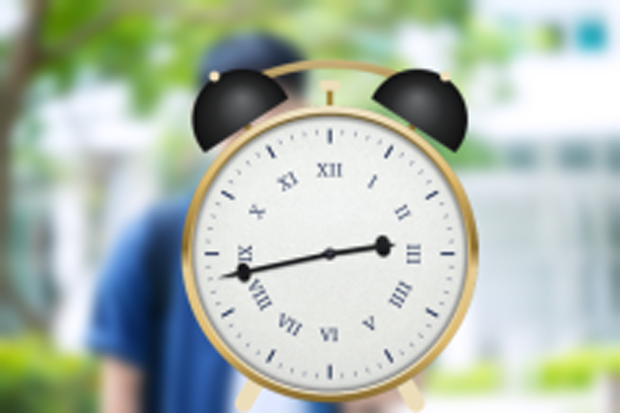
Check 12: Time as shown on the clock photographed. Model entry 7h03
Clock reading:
2h43
